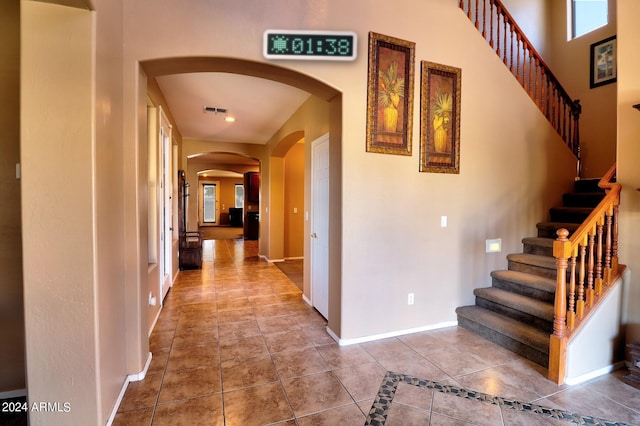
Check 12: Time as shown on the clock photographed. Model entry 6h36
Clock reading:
1h38
